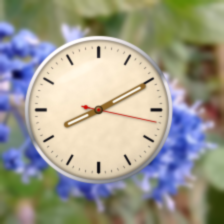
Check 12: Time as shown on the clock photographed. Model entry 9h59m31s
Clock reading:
8h10m17s
